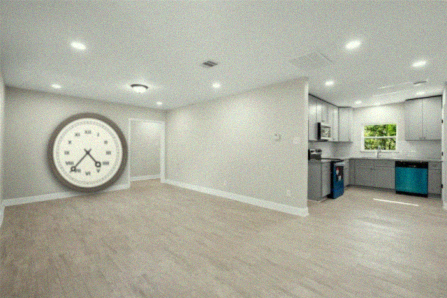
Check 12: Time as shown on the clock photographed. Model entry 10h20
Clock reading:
4h37
